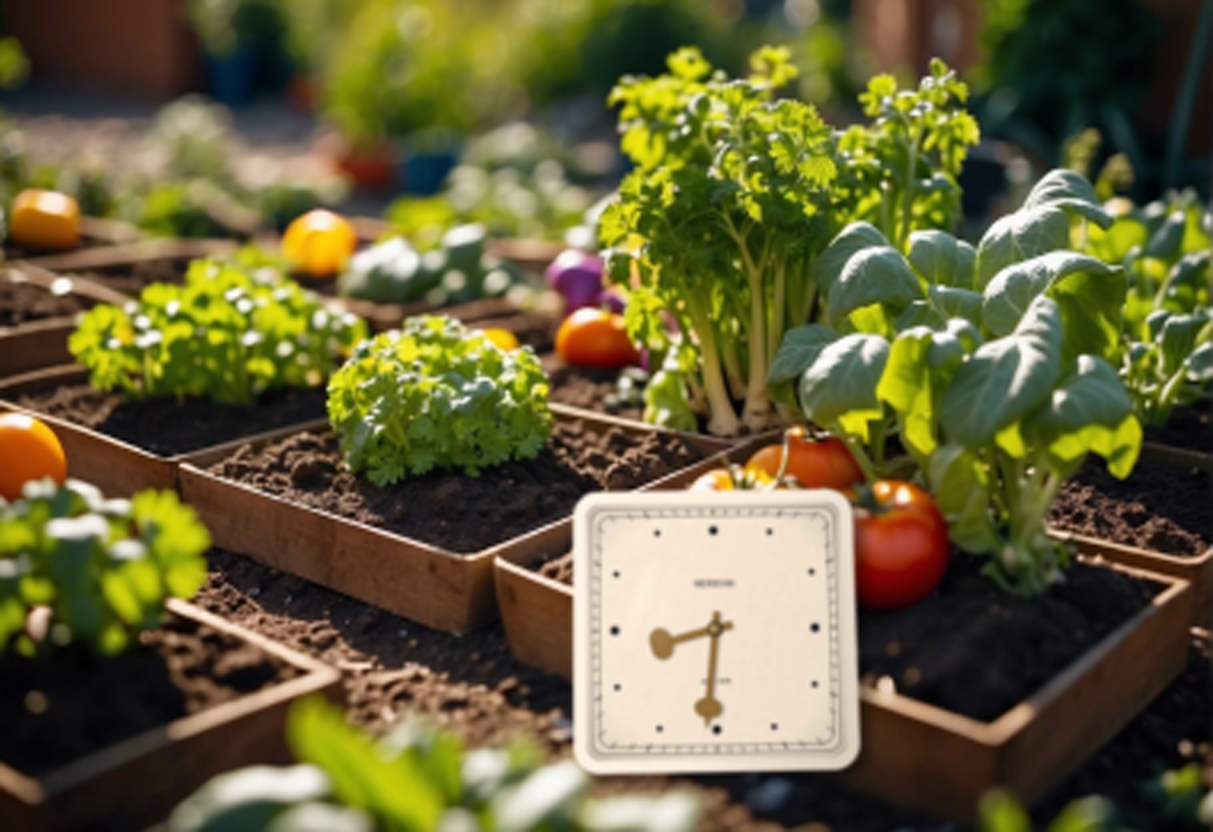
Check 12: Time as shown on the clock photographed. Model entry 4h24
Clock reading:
8h31
